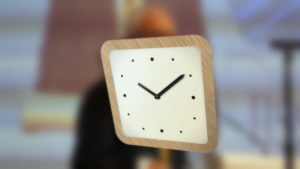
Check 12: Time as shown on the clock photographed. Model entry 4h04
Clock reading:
10h09
